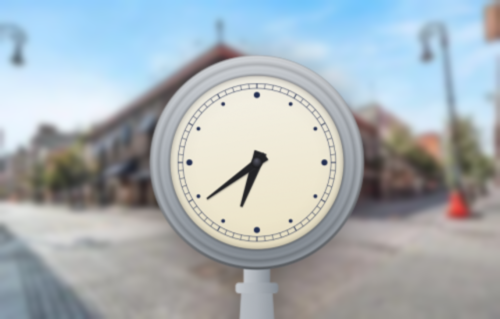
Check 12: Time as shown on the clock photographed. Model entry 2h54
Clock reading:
6h39
